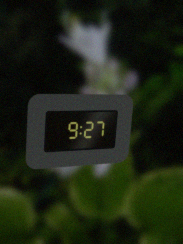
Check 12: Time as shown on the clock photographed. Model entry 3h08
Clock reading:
9h27
